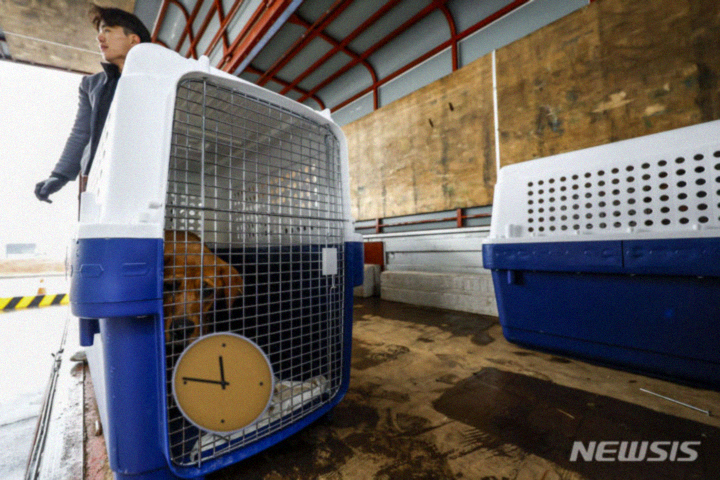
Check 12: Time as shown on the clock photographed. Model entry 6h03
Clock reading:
11h46
